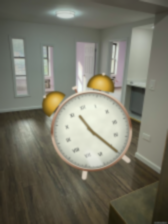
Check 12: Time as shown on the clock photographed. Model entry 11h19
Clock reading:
11h25
